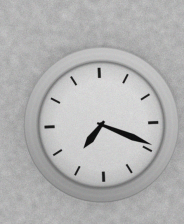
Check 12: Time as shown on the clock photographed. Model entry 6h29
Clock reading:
7h19
